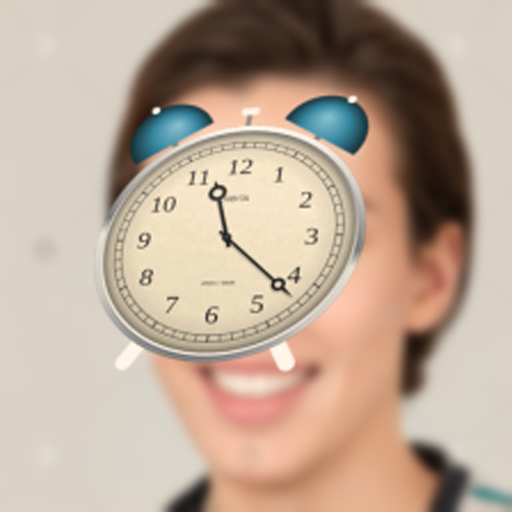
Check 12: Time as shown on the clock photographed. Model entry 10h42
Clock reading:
11h22
